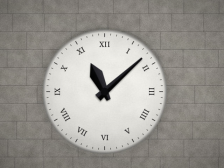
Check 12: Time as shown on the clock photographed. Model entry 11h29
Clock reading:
11h08
